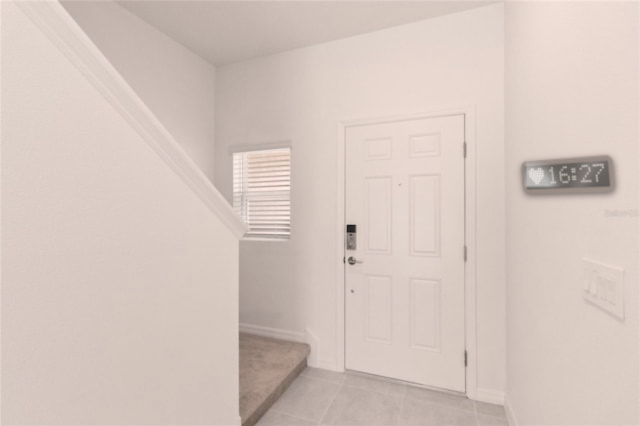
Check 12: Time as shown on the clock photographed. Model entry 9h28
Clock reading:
16h27
